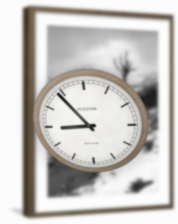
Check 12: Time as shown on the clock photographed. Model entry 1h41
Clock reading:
8h54
